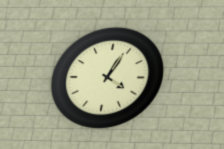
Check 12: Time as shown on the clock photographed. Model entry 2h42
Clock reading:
4h04
